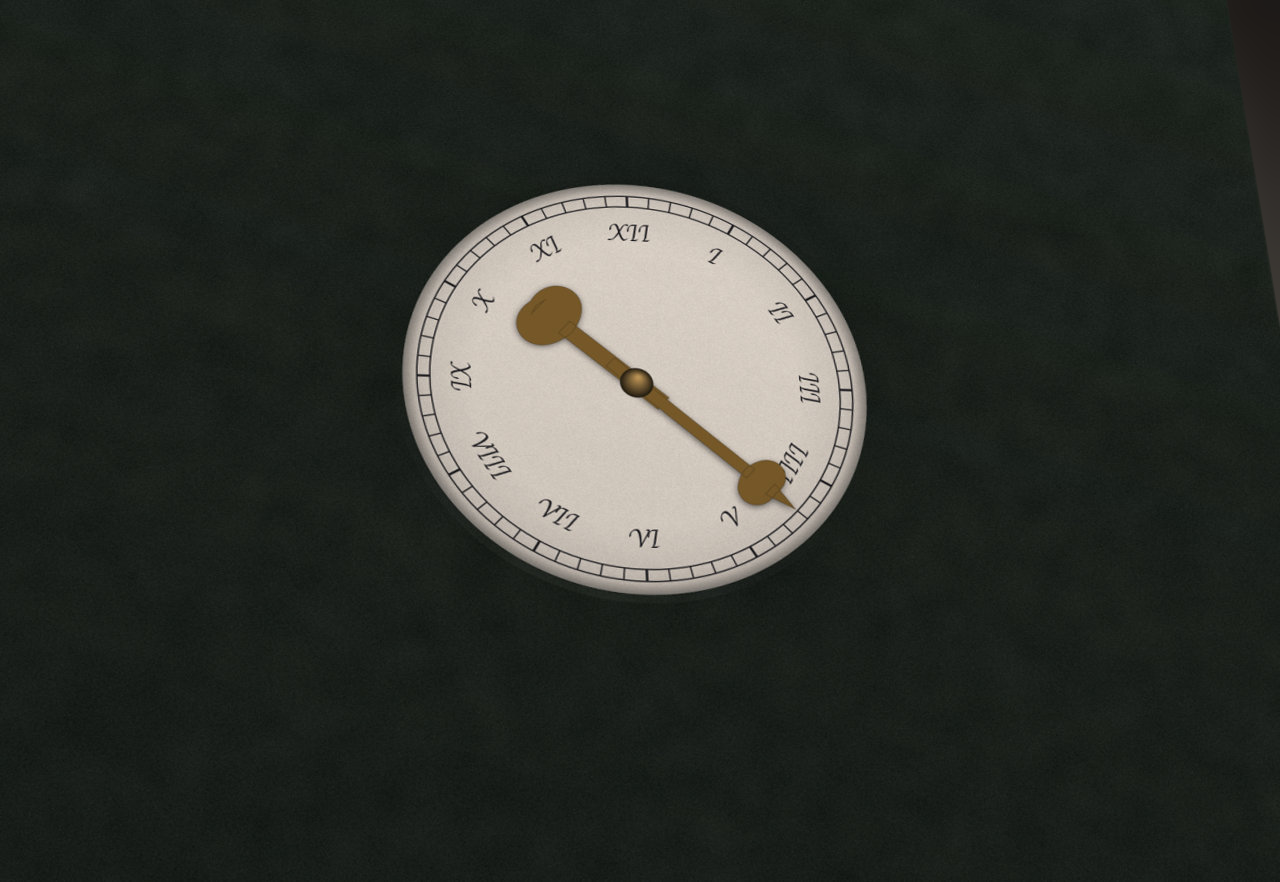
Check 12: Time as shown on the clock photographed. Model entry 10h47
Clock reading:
10h22
